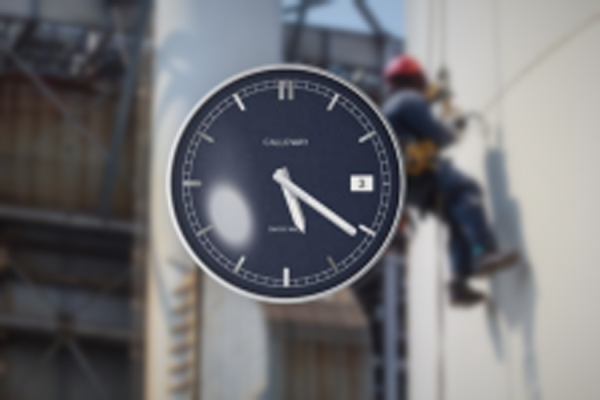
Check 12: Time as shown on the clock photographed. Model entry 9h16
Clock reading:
5h21
